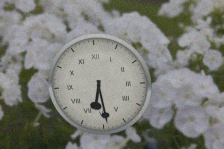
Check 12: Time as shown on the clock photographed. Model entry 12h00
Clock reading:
6h29
